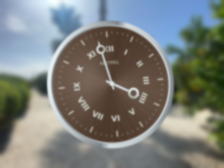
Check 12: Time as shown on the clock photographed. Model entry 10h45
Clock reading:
3h58
